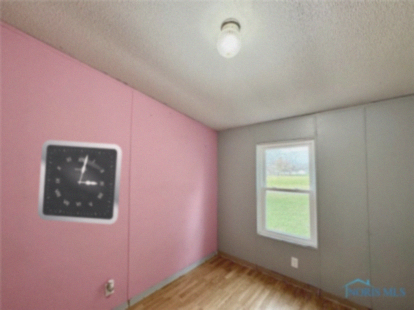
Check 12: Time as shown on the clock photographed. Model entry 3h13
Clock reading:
3h02
